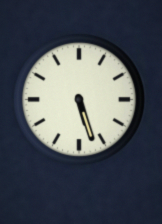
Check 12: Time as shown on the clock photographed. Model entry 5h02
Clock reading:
5h27
